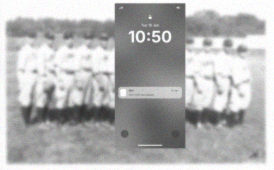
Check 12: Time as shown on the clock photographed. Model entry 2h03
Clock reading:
10h50
